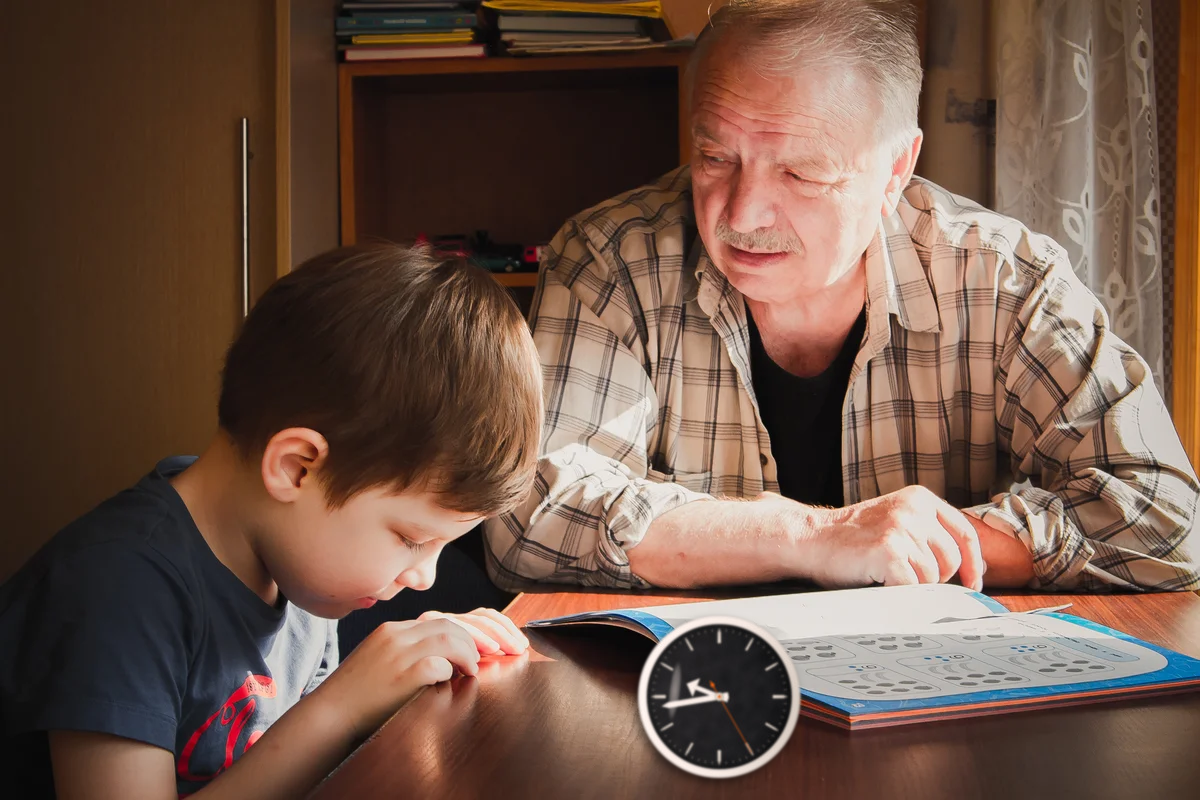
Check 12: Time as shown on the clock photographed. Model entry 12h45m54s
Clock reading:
9h43m25s
